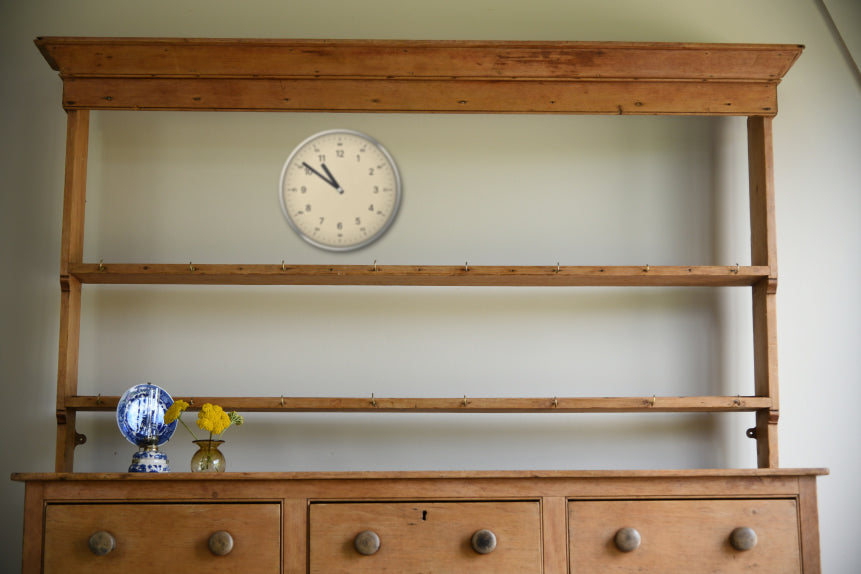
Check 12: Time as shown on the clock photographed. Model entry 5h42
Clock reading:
10h51
